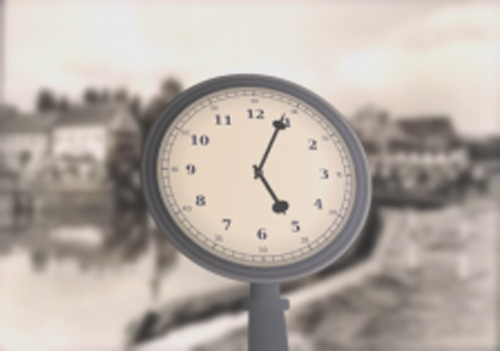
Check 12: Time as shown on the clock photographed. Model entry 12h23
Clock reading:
5h04
